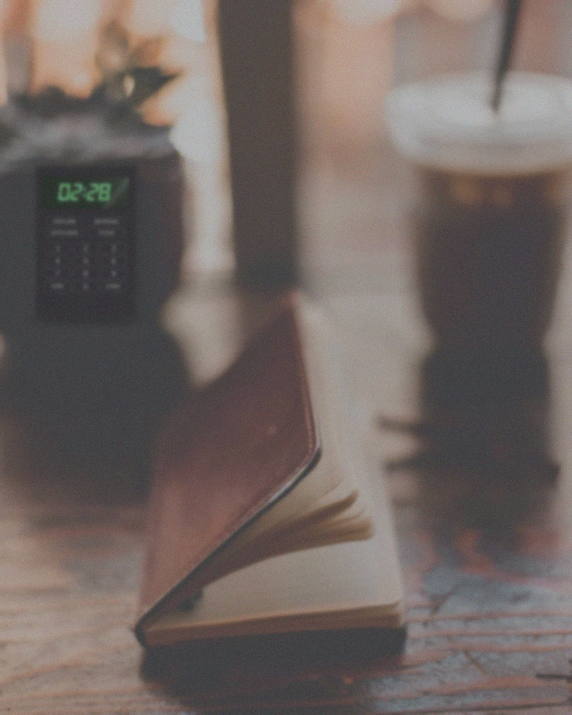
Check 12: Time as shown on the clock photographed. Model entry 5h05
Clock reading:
2h28
